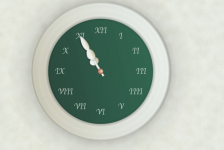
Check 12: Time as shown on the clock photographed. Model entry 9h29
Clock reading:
10h55
